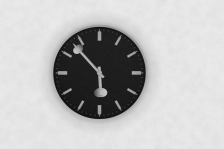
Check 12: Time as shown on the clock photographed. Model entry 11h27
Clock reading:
5h53
